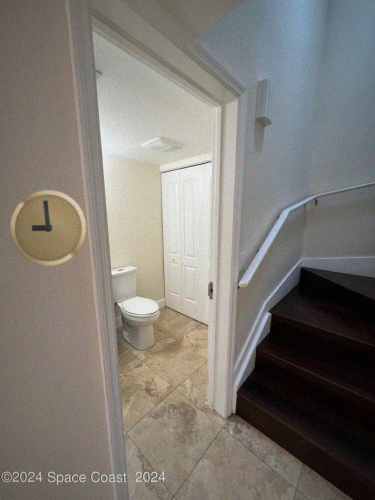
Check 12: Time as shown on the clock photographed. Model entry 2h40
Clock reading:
8h59
